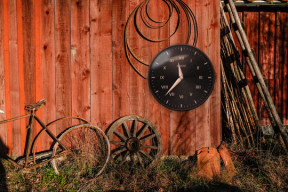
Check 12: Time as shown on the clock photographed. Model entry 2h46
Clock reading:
11h37
